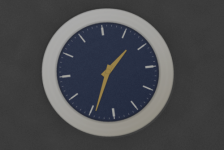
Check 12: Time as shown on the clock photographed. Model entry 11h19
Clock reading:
1h34
